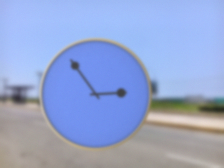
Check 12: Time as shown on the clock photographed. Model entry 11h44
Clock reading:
2h54
